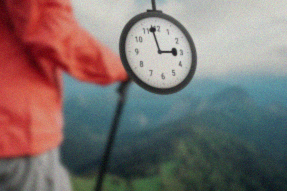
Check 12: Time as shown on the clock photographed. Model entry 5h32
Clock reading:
2h58
